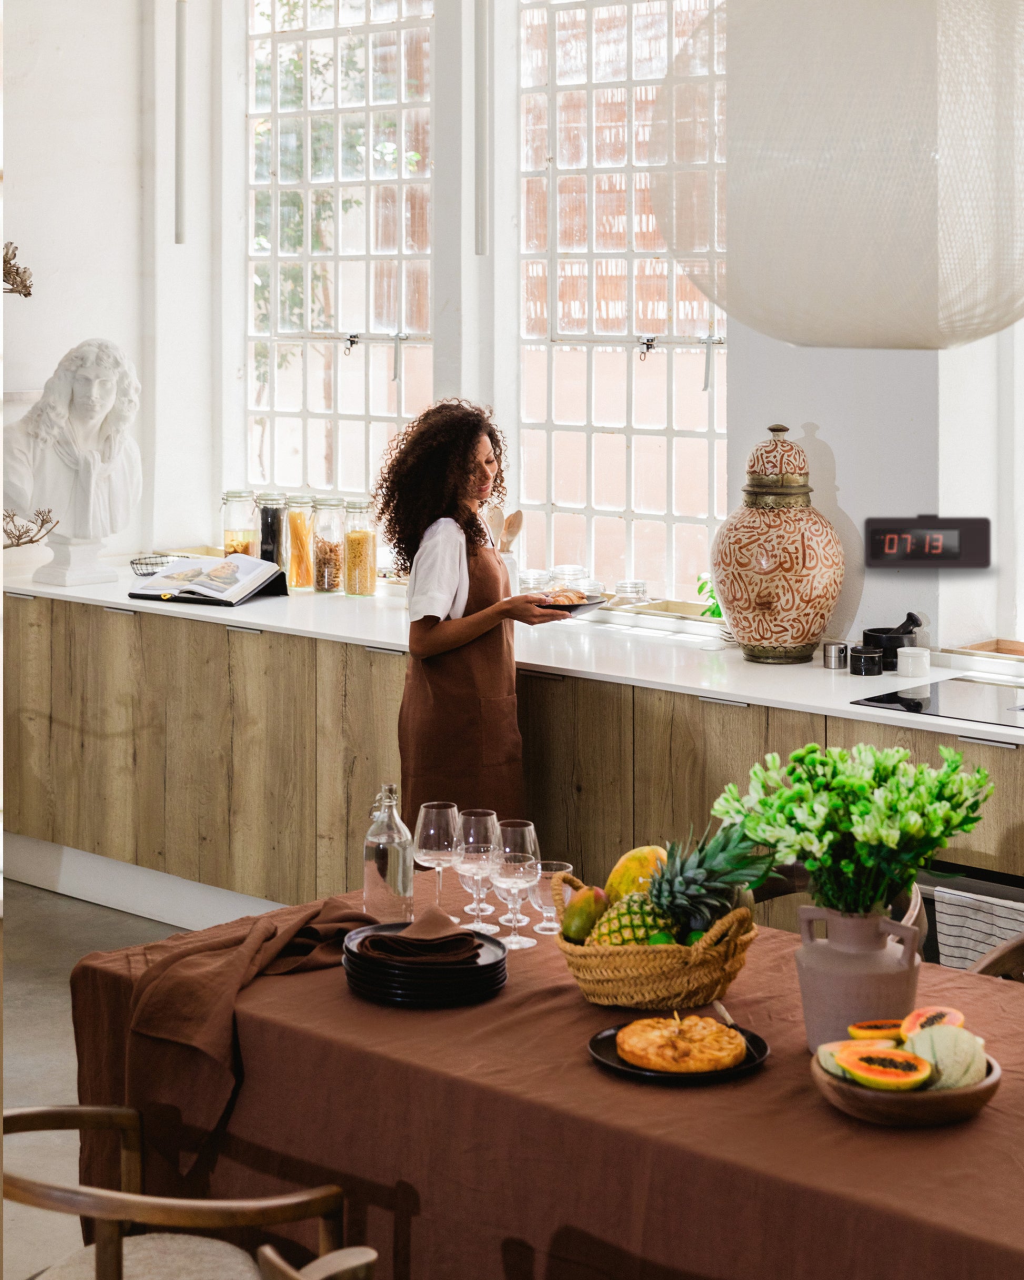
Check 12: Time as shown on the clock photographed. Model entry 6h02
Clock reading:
7h13
